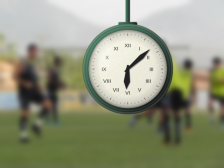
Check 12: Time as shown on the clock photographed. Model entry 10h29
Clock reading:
6h08
